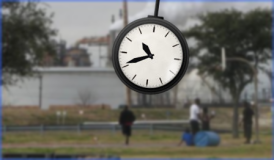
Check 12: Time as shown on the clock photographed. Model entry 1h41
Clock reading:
10h41
